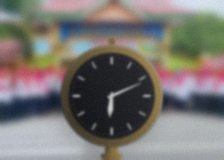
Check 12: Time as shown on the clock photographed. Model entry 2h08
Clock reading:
6h11
